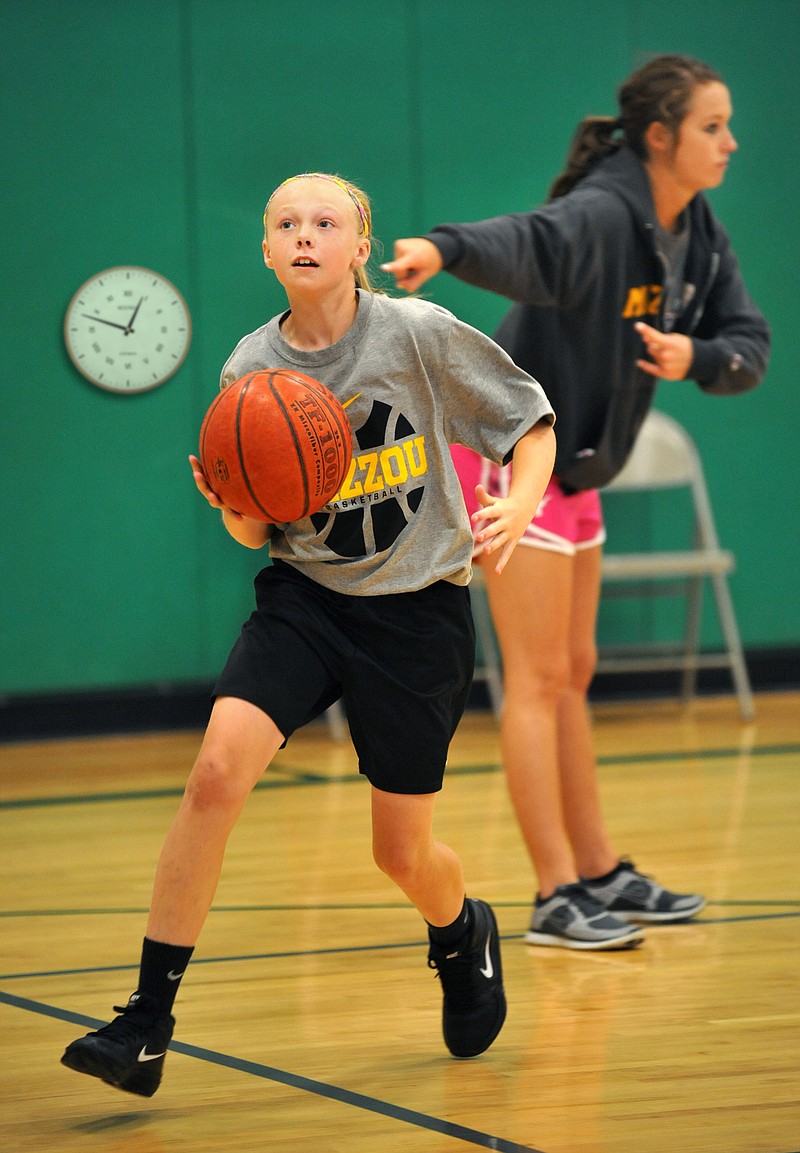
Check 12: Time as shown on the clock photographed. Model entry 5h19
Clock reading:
12h48
